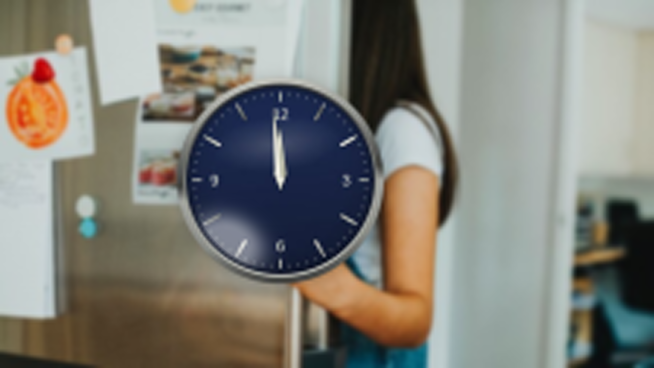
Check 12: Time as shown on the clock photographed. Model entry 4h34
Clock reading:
11h59
